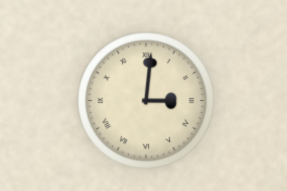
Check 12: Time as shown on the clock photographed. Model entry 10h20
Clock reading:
3h01
